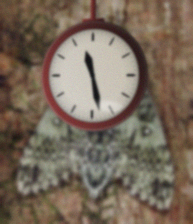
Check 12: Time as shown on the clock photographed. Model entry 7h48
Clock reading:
11h28
